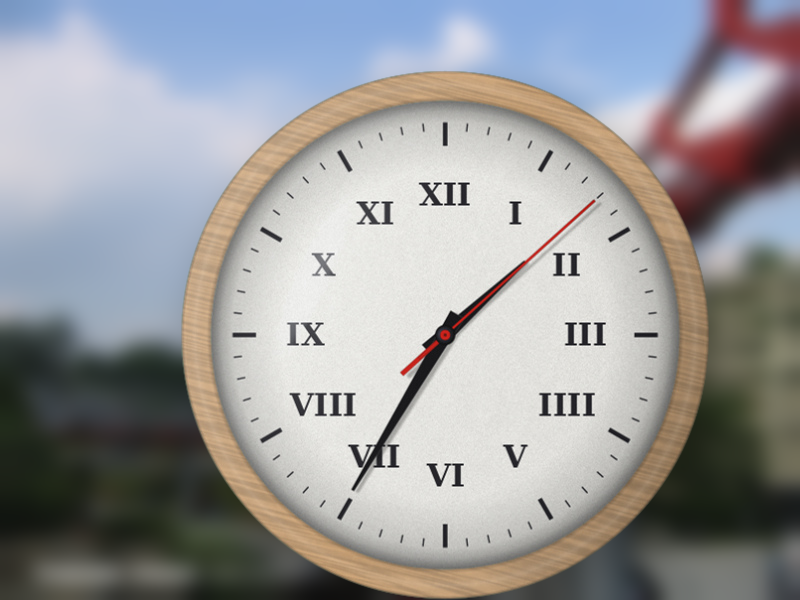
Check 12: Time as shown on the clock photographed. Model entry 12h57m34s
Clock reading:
1h35m08s
